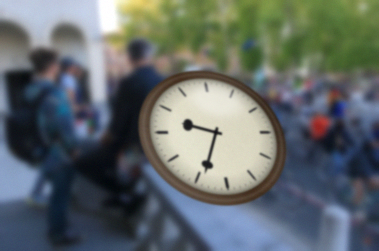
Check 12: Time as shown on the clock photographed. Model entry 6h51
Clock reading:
9h34
